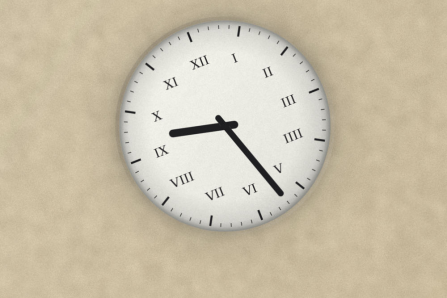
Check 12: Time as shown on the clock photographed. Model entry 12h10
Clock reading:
9h27
